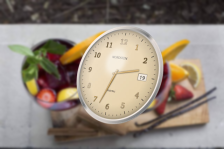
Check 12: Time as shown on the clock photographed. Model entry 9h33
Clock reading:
2h33
